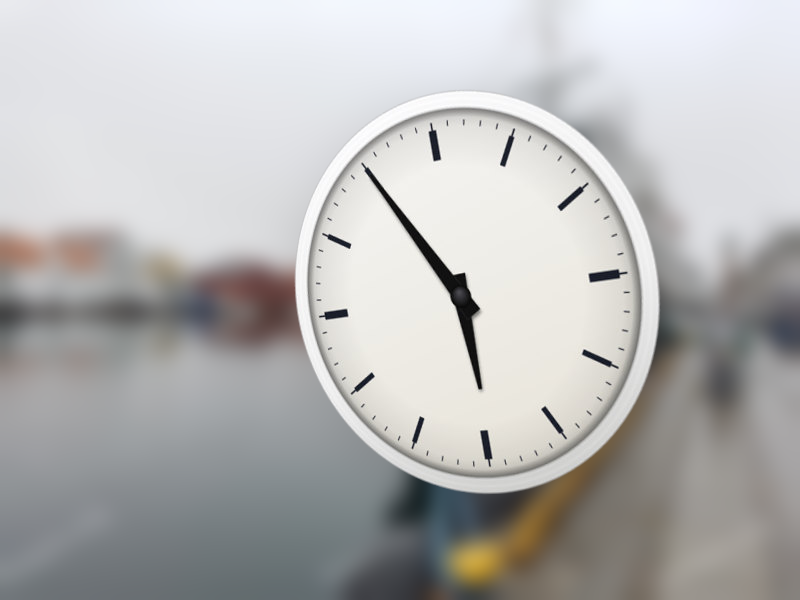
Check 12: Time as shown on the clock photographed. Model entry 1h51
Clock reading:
5h55
